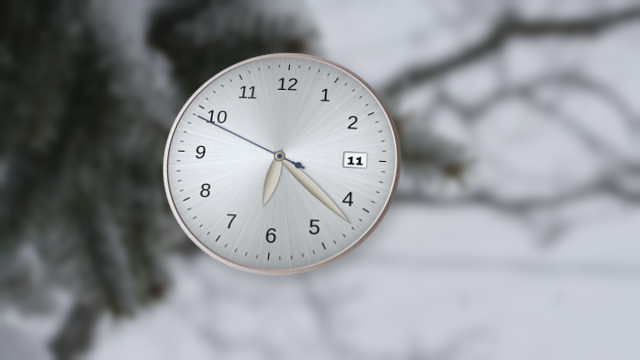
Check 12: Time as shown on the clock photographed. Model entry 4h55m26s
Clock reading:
6h21m49s
